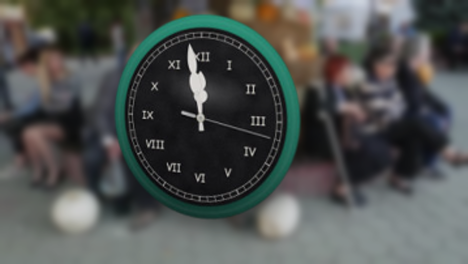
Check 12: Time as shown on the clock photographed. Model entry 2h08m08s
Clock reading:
11h58m17s
